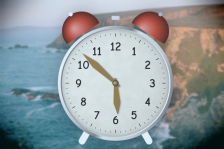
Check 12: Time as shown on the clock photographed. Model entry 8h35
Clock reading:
5h52
